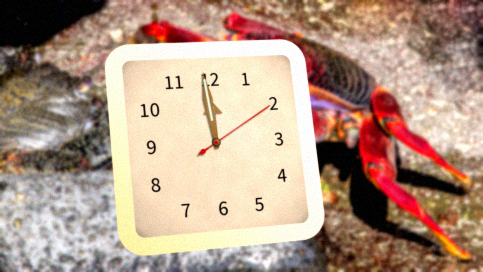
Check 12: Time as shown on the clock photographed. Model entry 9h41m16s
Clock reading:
11h59m10s
